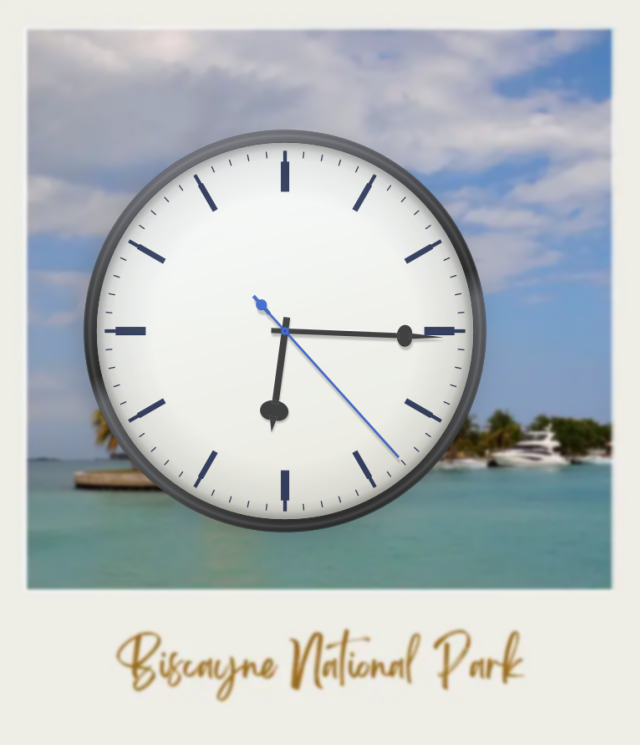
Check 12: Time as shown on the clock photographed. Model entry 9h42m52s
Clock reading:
6h15m23s
